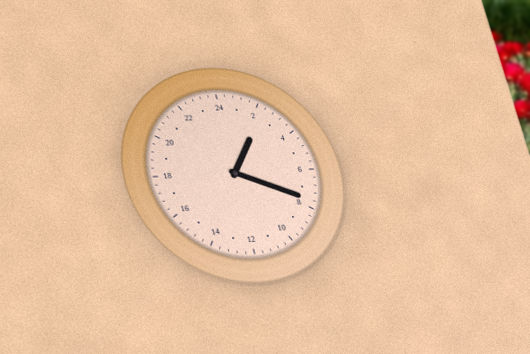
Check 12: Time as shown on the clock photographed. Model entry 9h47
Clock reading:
2h19
